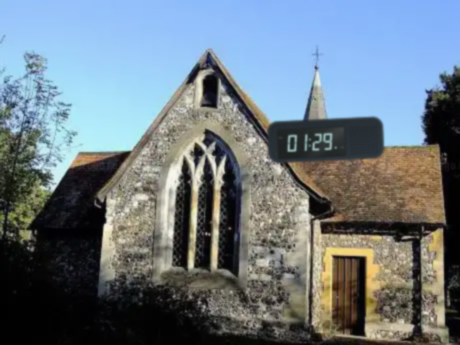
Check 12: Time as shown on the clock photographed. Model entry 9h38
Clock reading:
1h29
